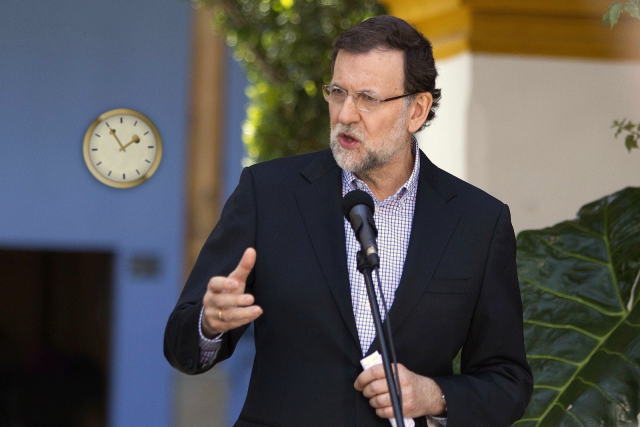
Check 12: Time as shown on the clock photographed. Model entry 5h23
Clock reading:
1h55
